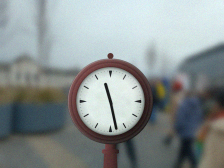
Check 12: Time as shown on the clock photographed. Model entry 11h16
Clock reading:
11h28
